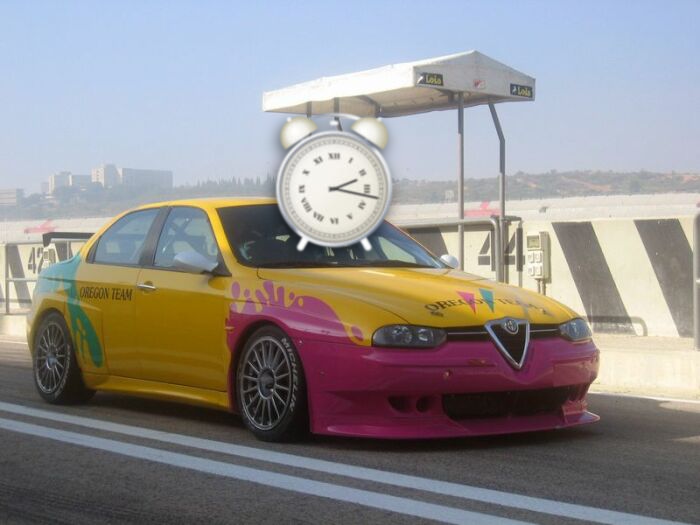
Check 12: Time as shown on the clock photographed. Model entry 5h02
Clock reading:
2h17
